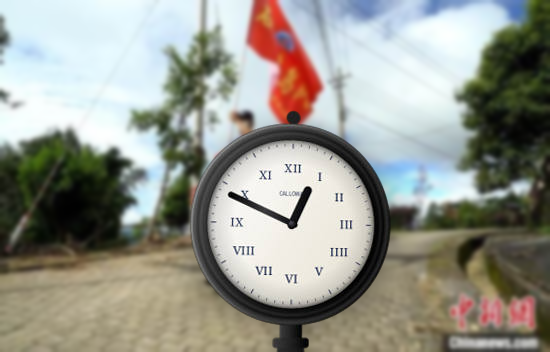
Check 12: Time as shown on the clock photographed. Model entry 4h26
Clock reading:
12h49
